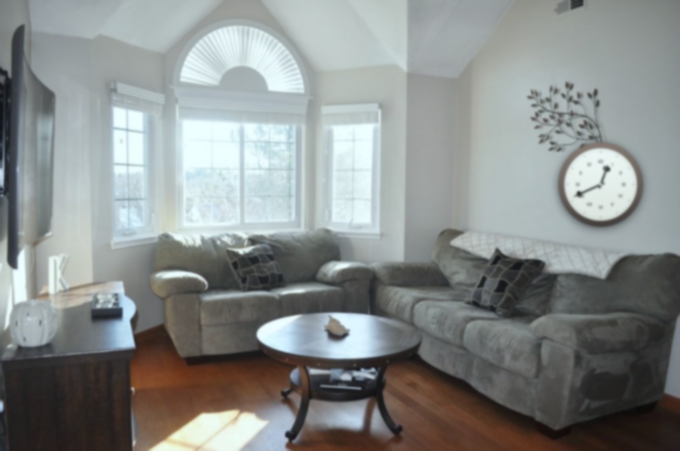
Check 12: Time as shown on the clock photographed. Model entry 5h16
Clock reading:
12h41
